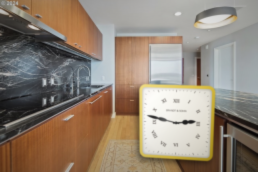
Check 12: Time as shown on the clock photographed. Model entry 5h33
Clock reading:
2h47
